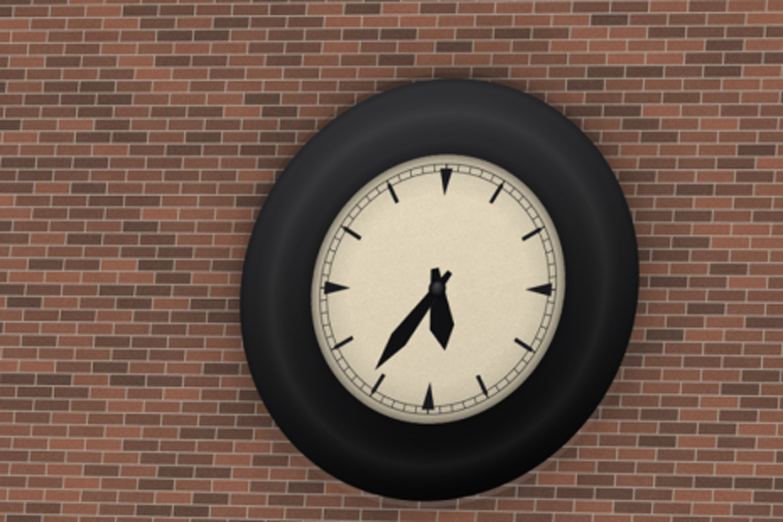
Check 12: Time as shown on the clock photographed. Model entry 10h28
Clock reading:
5h36
